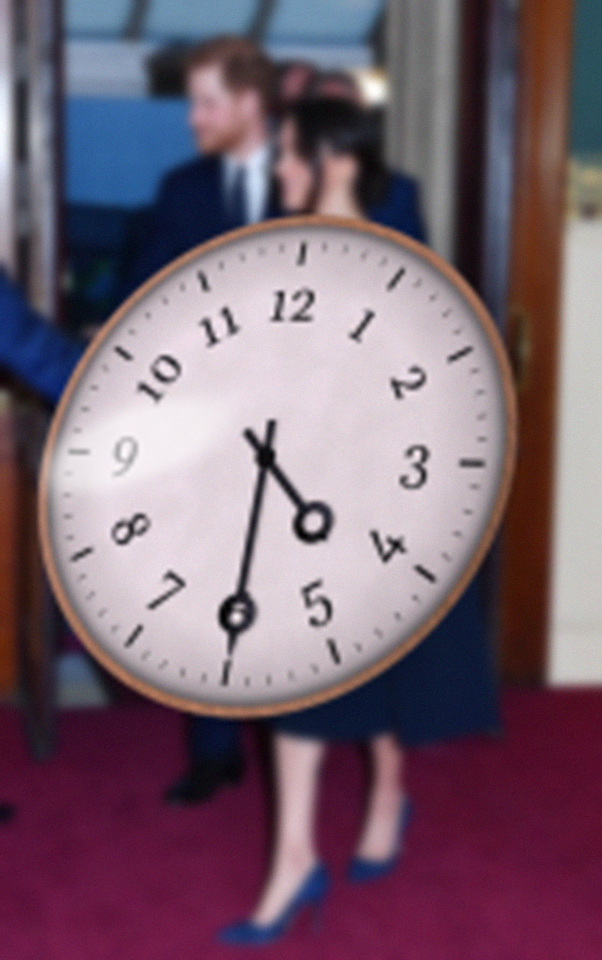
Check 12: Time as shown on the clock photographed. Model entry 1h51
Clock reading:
4h30
